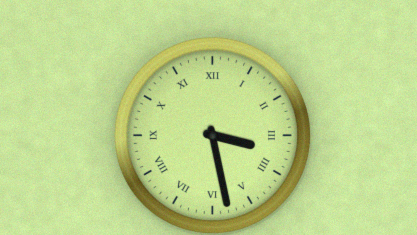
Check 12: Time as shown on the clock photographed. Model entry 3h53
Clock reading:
3h28
